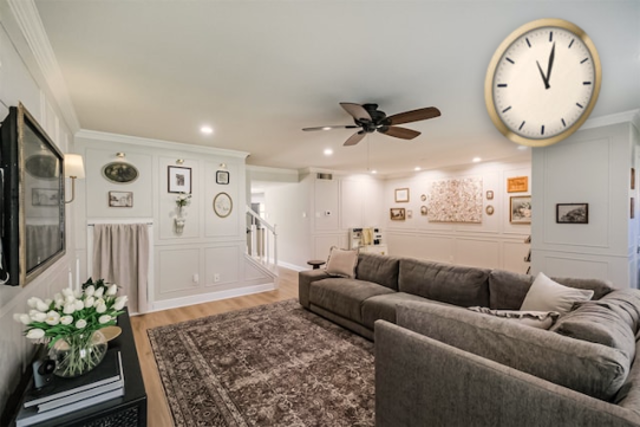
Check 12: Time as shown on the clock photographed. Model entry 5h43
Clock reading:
11h01
